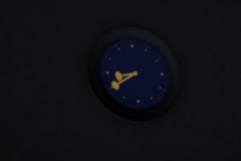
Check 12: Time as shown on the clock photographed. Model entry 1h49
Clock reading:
8h40
